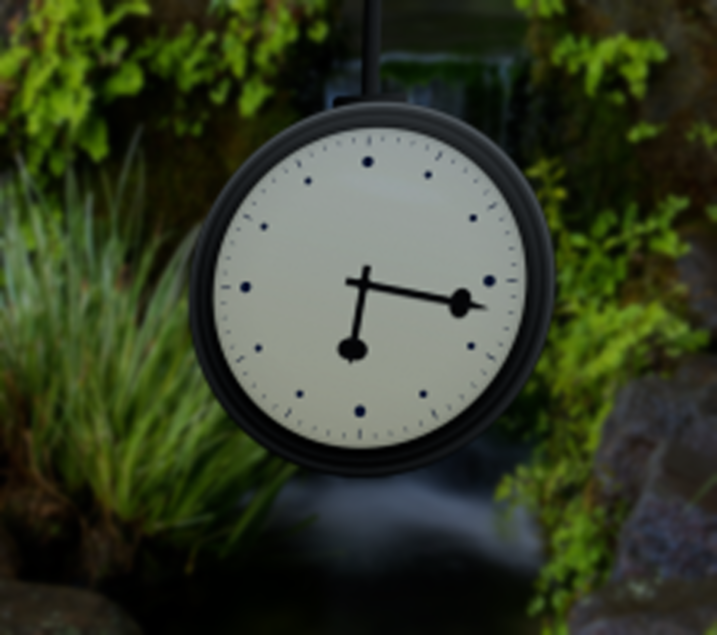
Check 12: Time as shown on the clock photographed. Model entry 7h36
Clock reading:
6h17
